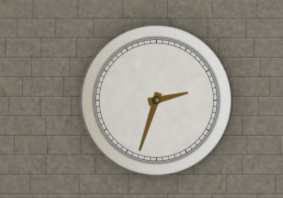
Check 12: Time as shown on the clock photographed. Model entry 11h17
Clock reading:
2h33
